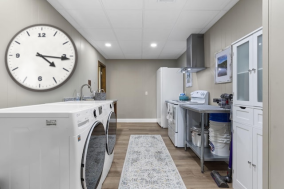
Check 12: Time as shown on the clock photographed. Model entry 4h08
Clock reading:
4h16
